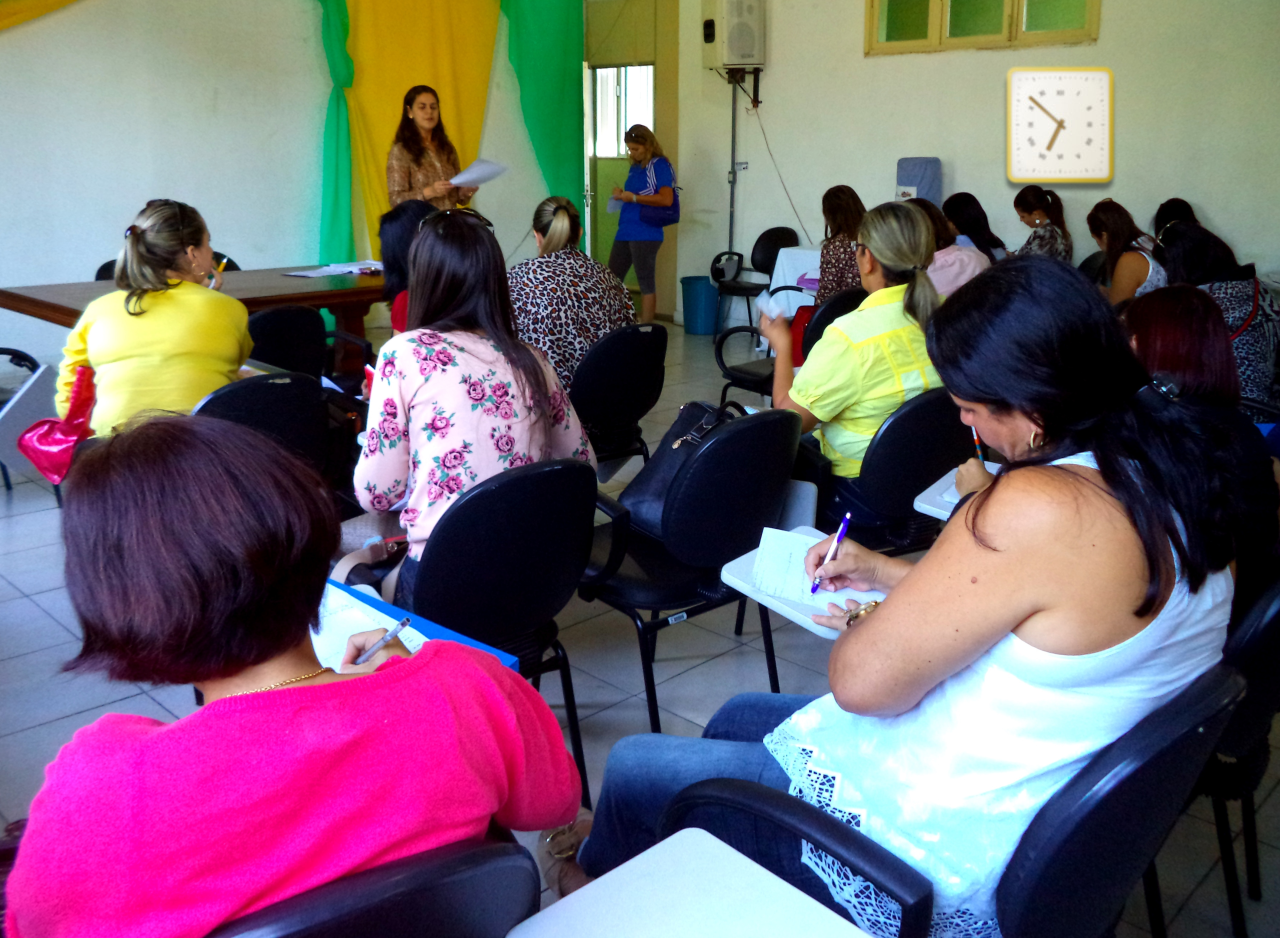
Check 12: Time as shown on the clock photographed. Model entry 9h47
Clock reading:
6h52
